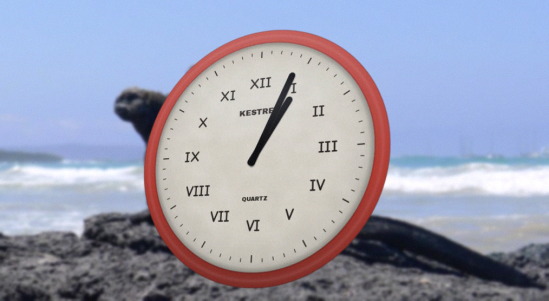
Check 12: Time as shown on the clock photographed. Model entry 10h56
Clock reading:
1h04
